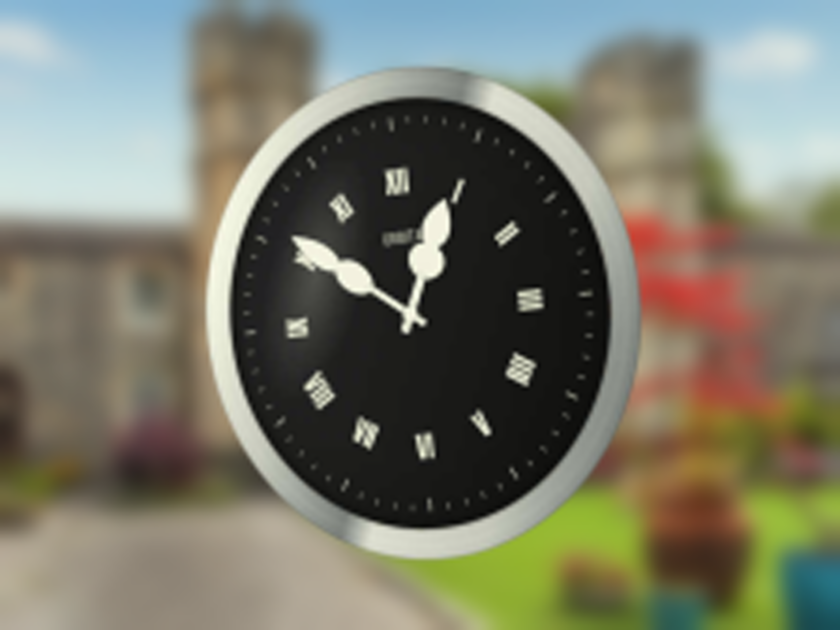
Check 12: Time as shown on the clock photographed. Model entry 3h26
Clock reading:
12h51
